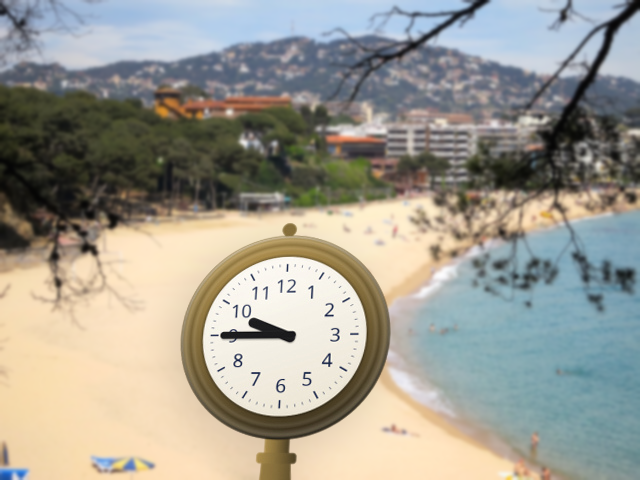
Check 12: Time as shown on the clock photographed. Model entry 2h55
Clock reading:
9h45
